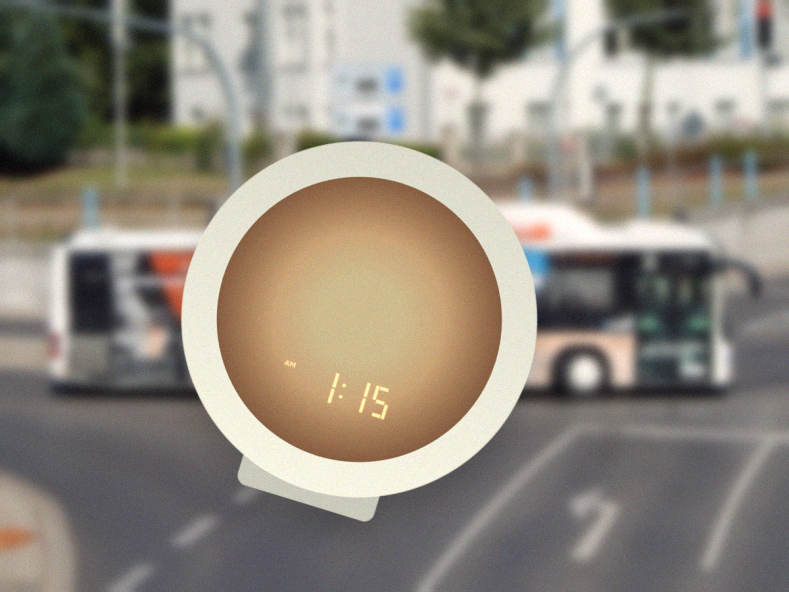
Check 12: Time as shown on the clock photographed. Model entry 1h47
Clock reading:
1h15
